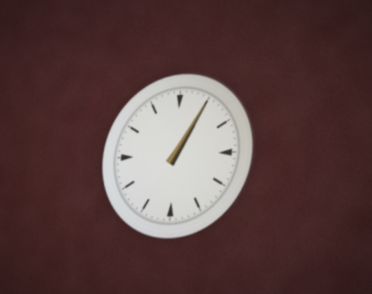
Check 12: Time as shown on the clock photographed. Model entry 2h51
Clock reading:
1h05
